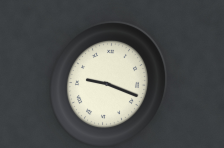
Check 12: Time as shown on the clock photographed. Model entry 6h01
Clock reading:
9h18
